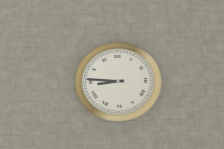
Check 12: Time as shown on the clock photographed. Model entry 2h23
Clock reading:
8h46
